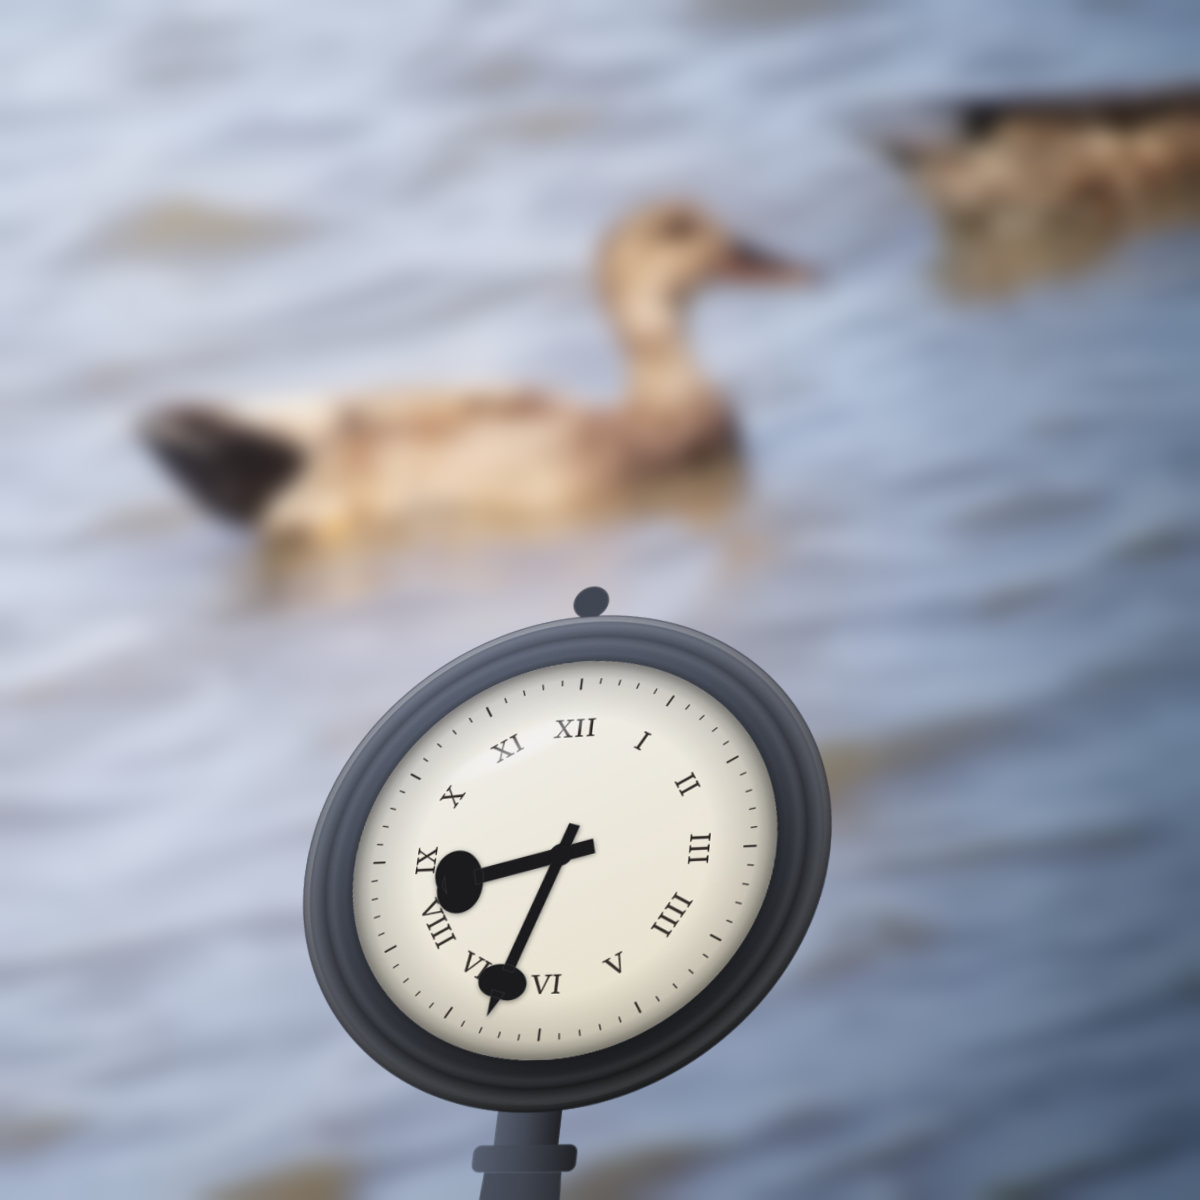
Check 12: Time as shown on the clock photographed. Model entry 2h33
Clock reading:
8h33
